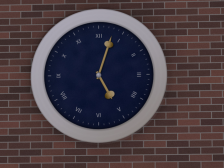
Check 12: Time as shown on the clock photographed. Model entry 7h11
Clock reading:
5h03
